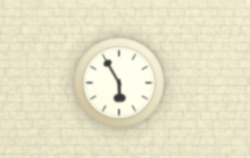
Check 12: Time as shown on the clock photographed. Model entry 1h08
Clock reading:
5h55
